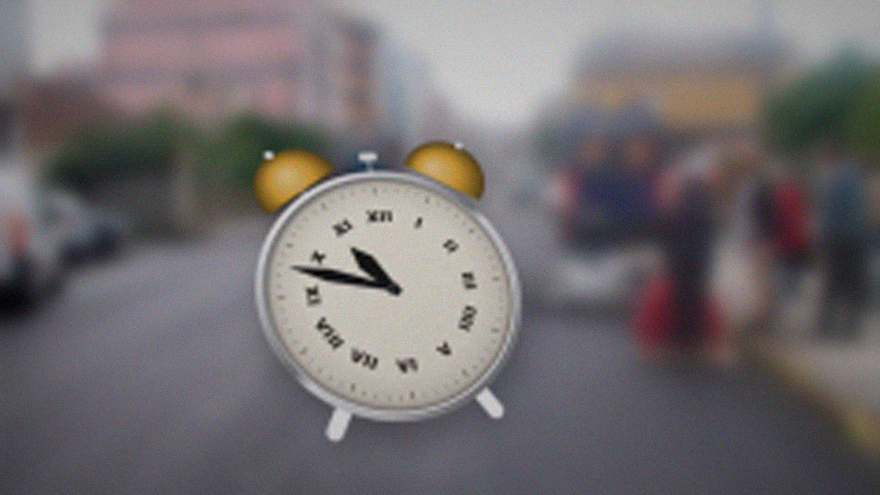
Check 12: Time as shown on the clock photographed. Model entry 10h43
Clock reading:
10h48
